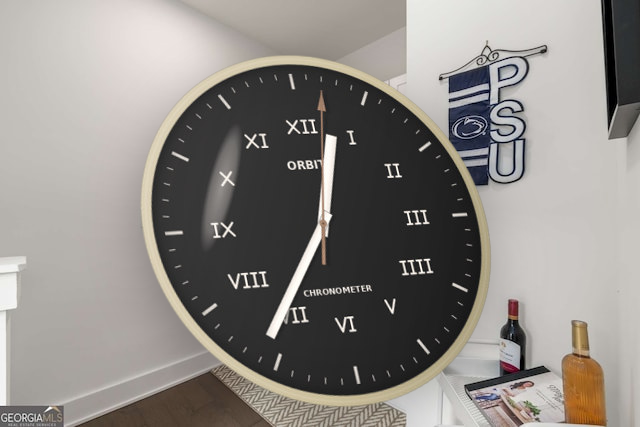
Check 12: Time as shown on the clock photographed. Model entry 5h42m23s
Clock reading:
12h36m02s
